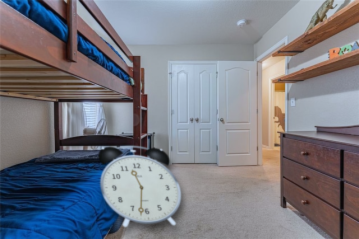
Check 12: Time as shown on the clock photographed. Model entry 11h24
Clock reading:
11h32
